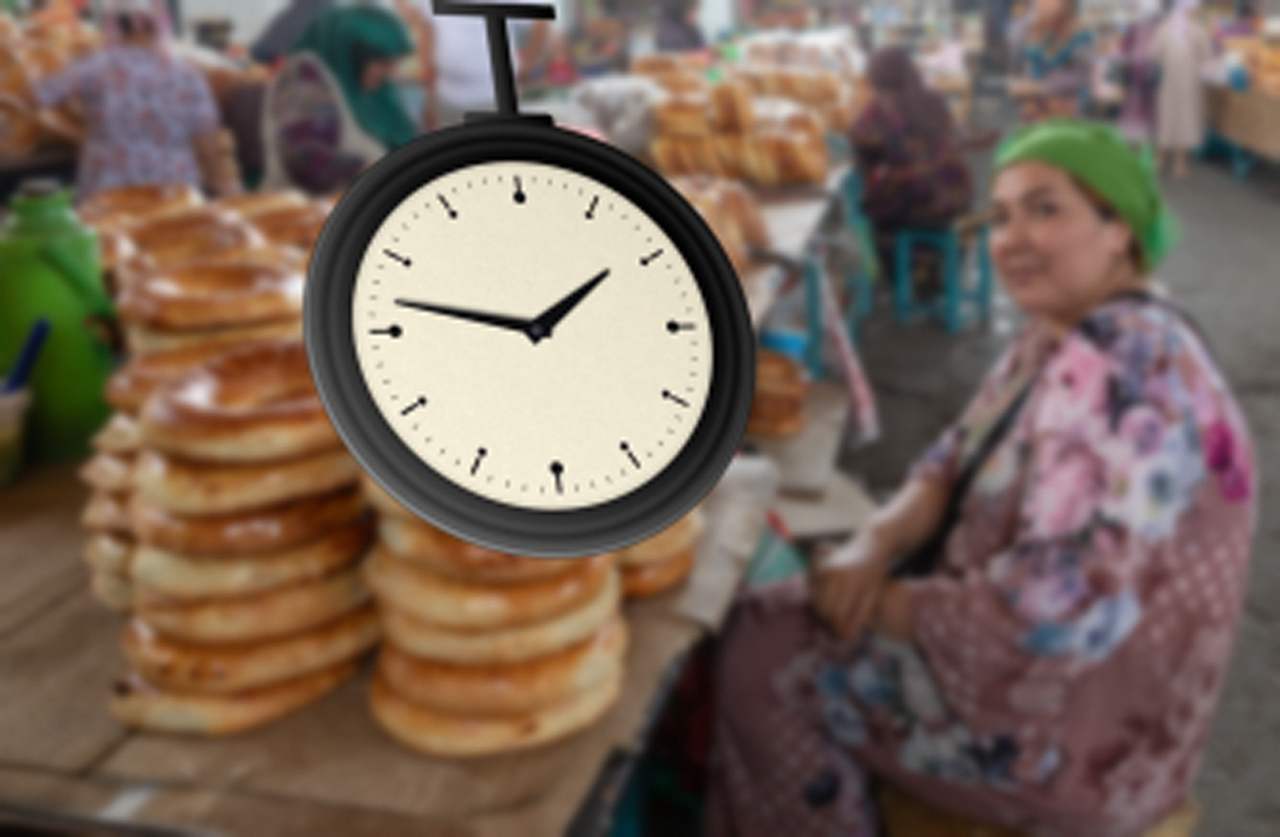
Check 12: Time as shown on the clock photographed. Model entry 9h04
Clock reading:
1h47
